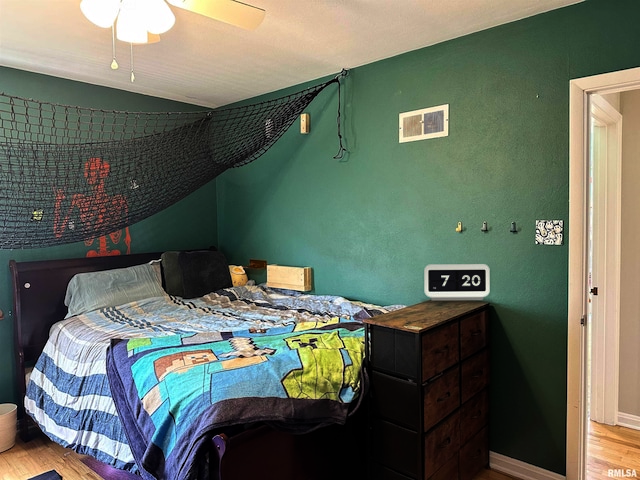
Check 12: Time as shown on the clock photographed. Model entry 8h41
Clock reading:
7h20
